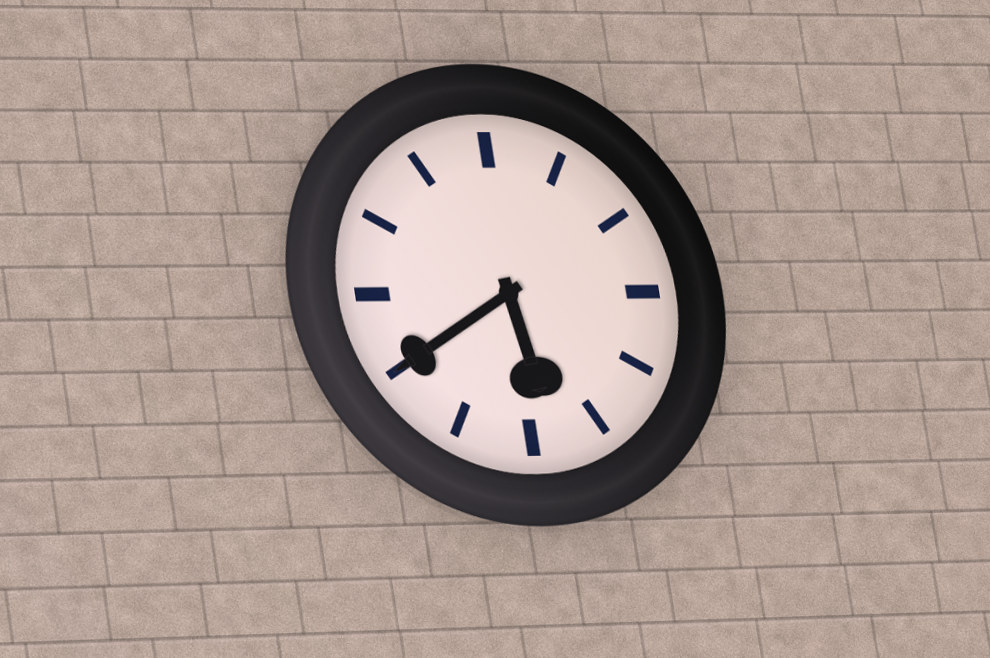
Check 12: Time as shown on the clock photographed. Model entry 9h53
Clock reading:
5h40
